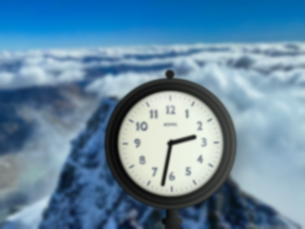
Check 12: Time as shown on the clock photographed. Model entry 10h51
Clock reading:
2h32
